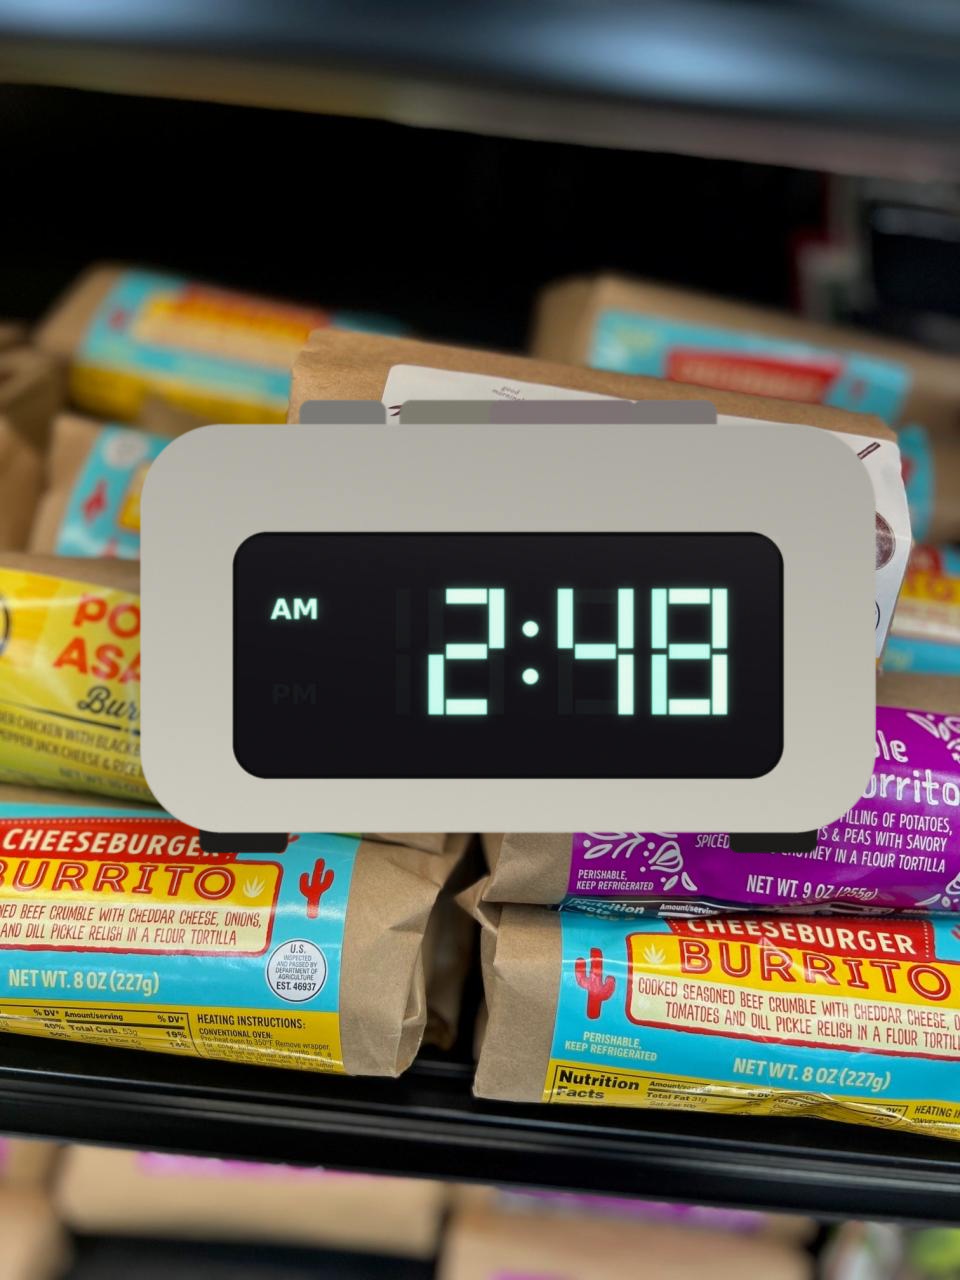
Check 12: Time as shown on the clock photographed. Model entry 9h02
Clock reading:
2h48
